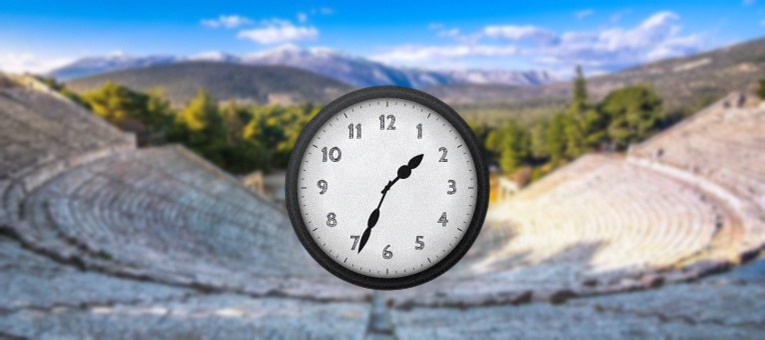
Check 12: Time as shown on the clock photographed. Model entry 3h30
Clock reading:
1h34
